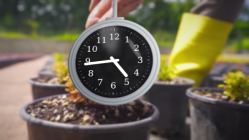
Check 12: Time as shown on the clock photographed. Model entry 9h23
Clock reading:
4h44
